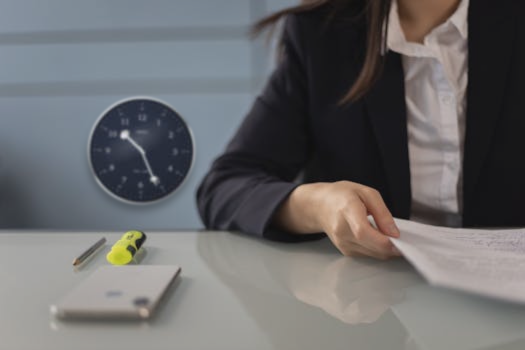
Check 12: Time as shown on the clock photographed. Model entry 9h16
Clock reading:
10h26
